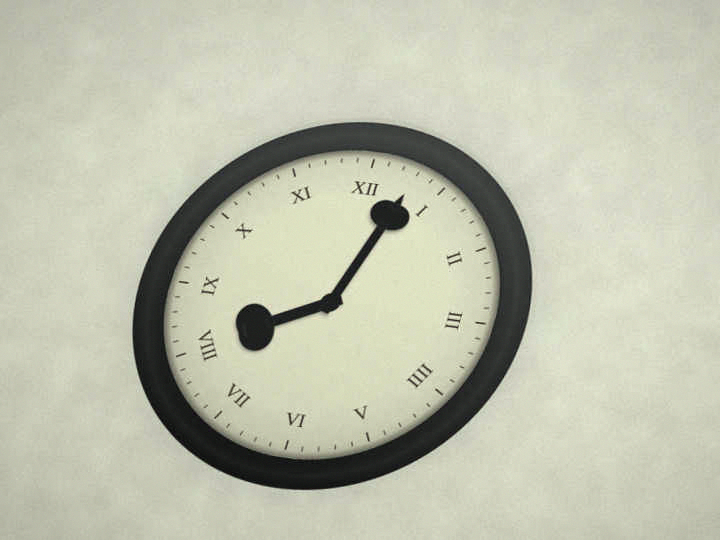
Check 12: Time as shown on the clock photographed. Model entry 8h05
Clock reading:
8h03
